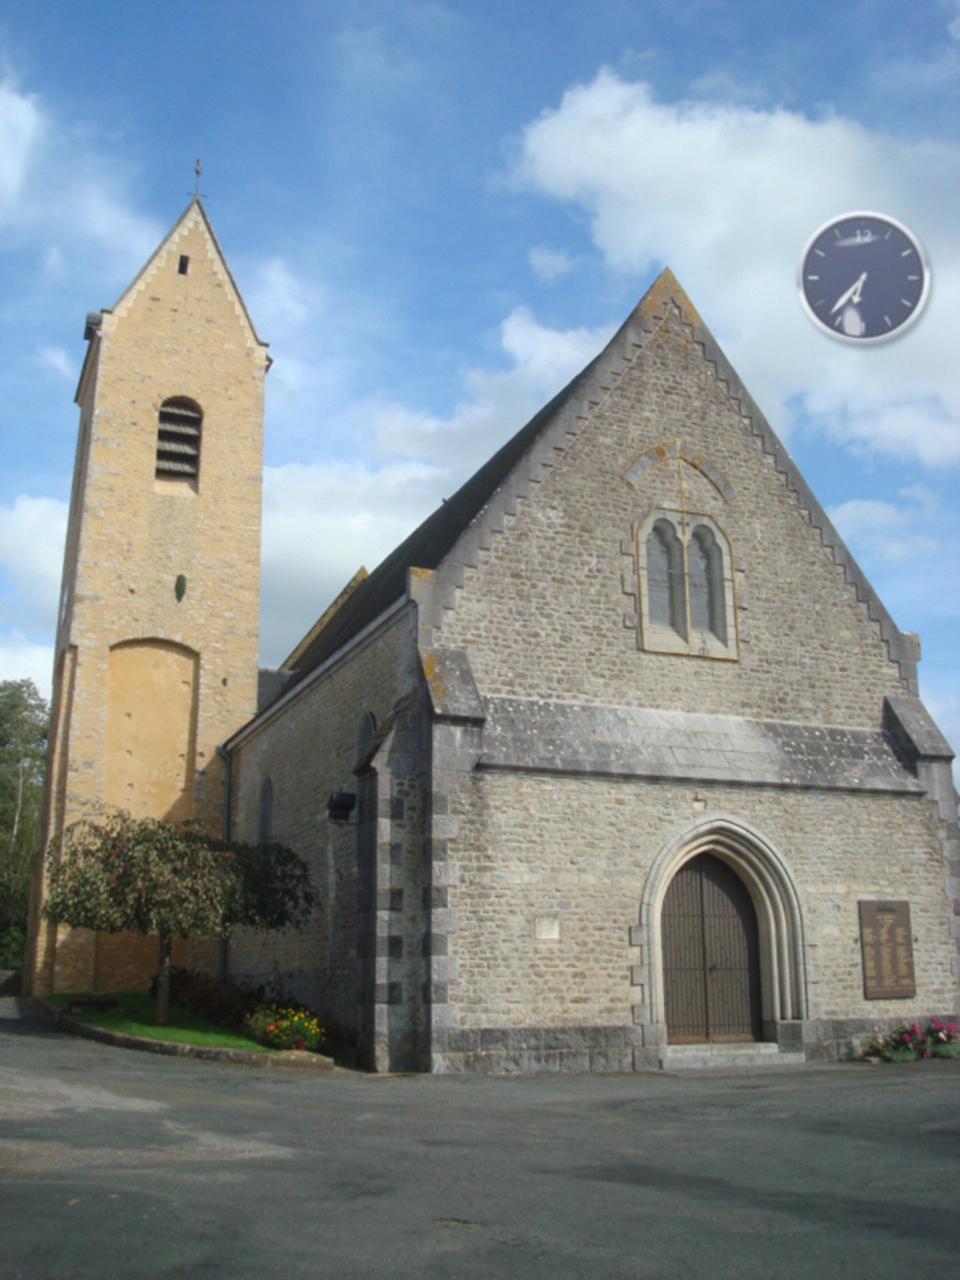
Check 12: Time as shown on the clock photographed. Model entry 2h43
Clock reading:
6h37
